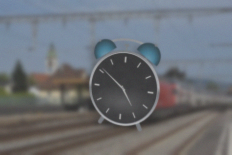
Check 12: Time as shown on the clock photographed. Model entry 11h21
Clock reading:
4h51
